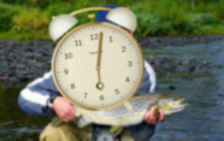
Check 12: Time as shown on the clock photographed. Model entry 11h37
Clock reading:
6h02
